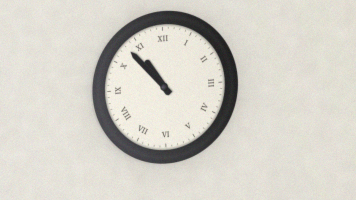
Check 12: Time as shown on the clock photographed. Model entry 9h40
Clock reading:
10h53
